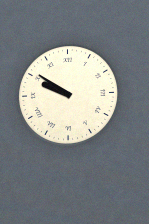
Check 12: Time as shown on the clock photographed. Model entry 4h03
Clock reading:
9h51
